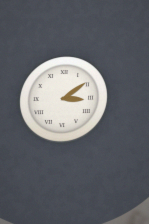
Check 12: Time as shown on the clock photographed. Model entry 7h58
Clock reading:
3h09
